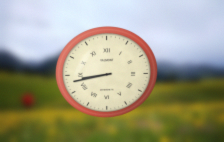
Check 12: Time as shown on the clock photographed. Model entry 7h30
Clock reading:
8h43
